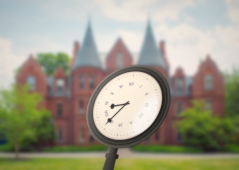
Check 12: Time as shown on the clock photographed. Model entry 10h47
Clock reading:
8h36
